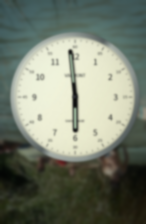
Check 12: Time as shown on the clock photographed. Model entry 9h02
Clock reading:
5h59
